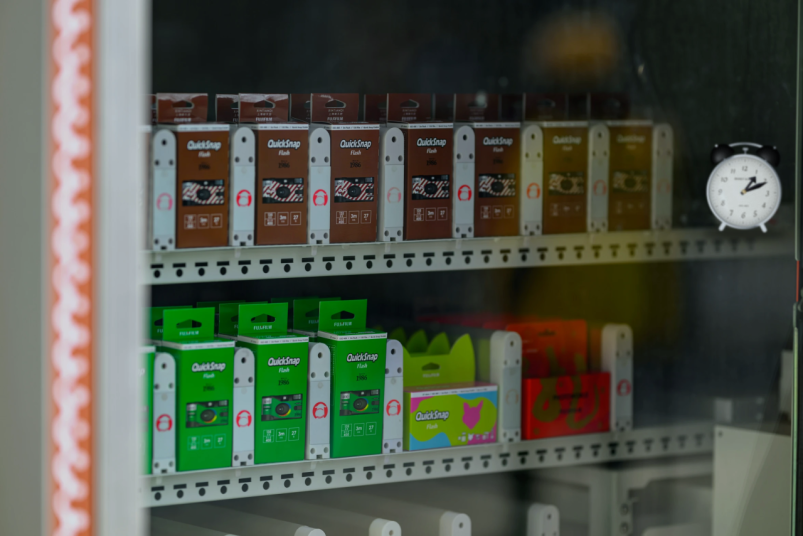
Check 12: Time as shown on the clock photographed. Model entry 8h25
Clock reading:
1h11
